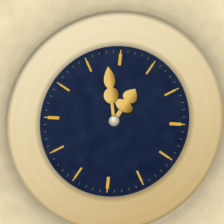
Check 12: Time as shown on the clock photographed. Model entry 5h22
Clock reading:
12h58
